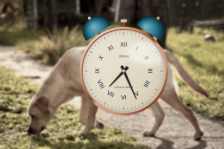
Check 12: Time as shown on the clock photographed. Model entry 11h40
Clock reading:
7h26
